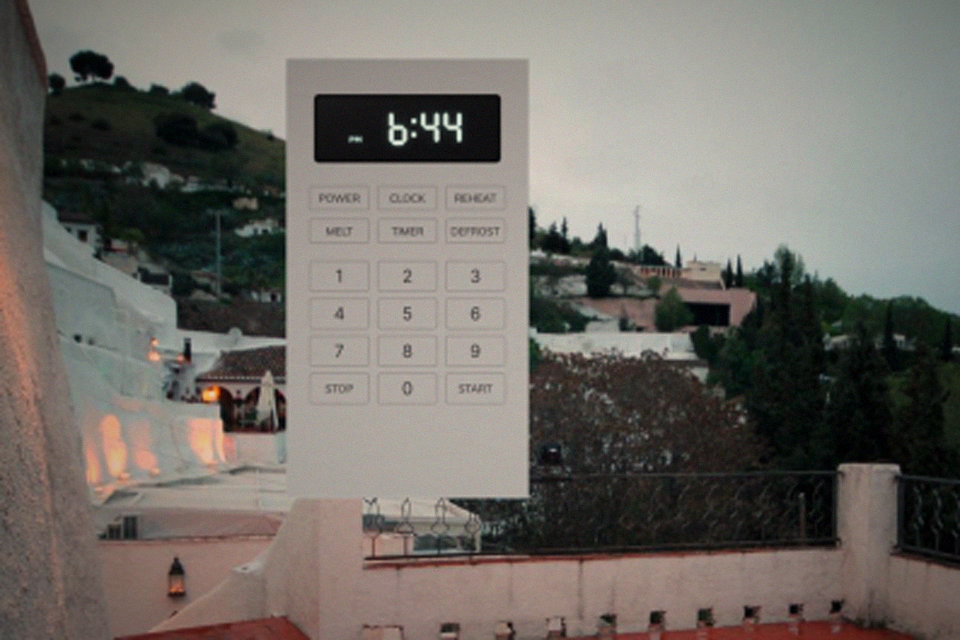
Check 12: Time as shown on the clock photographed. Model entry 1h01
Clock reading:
6h44
